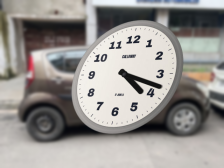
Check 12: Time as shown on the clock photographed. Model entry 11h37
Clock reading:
4h18
